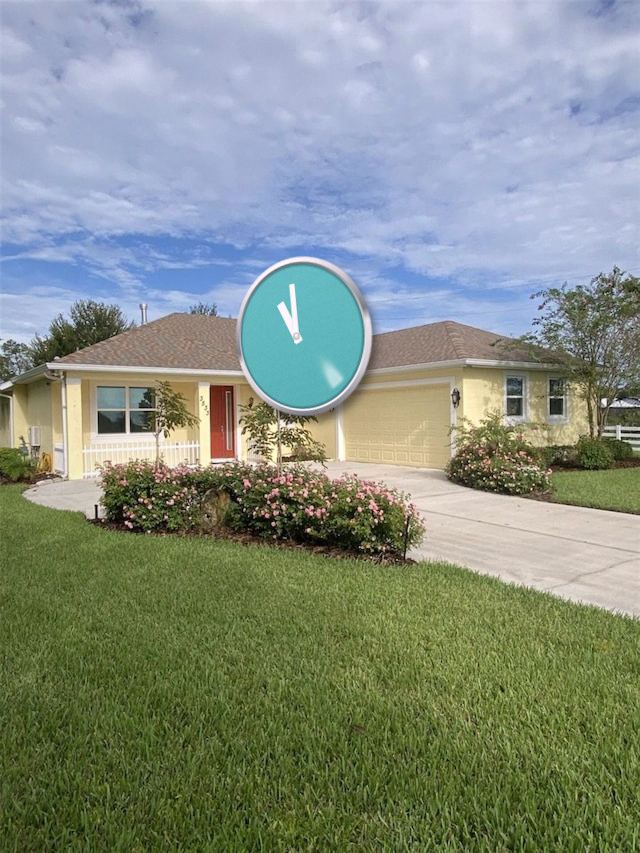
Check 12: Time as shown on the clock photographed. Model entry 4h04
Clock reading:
10h59
